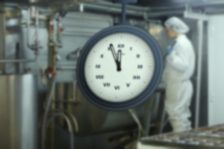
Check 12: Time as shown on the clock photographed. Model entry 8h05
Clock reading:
11h56
